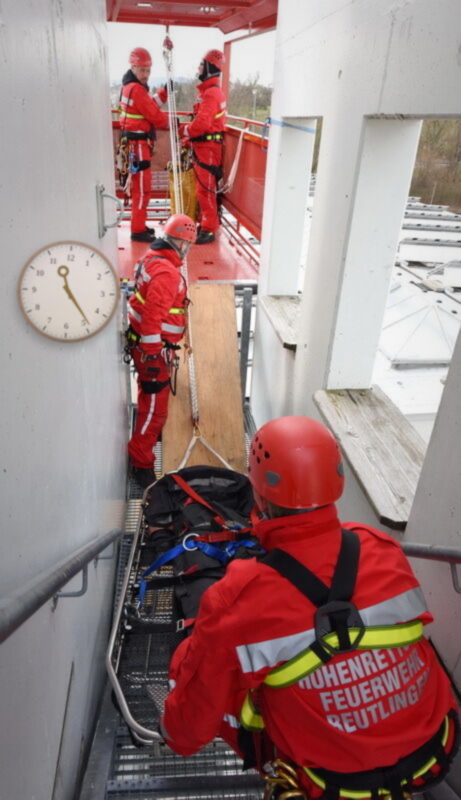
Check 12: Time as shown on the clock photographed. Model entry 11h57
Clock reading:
11h24
